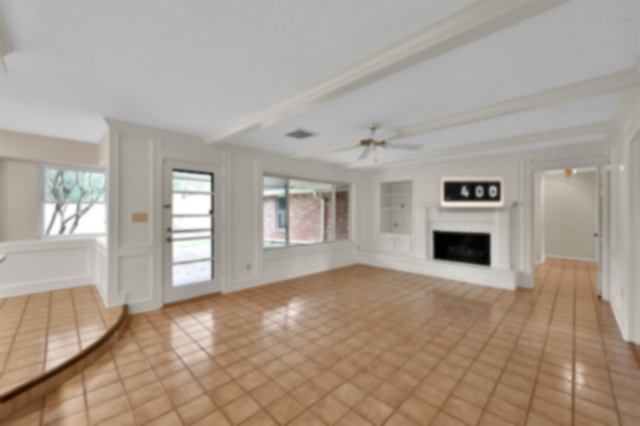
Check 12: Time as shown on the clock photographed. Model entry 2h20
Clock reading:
4h00
